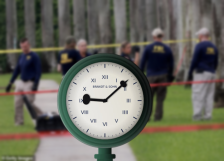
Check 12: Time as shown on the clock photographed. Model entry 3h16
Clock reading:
9h08
